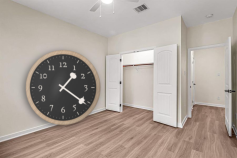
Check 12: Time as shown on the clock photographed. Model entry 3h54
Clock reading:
1h21
